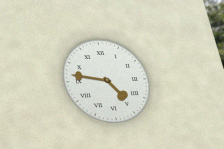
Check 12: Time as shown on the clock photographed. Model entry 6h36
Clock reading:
4h47
